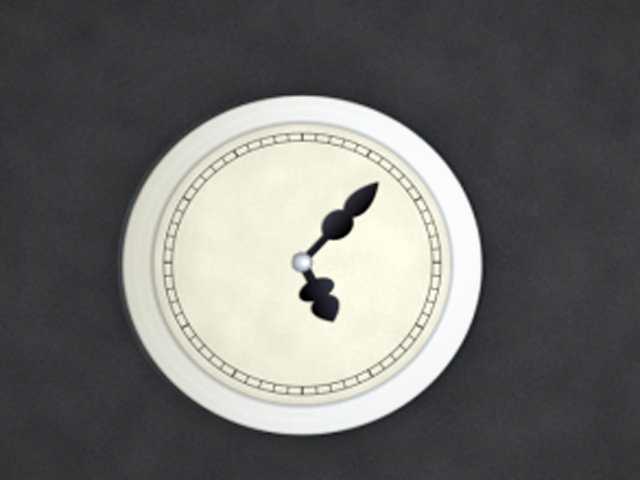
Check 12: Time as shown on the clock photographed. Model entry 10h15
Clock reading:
5h07
